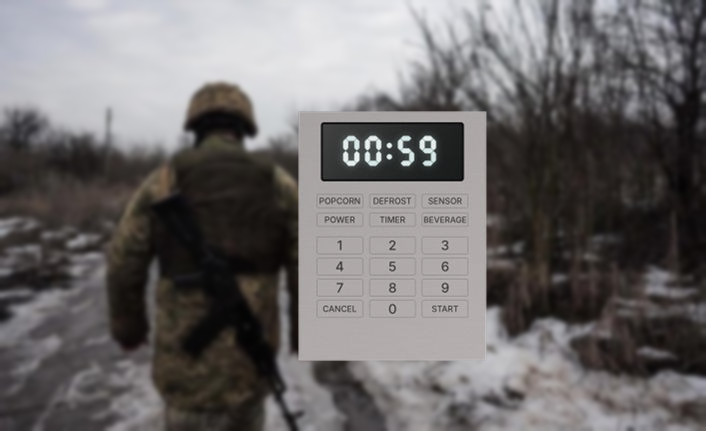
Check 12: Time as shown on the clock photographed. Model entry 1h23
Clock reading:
0h59
